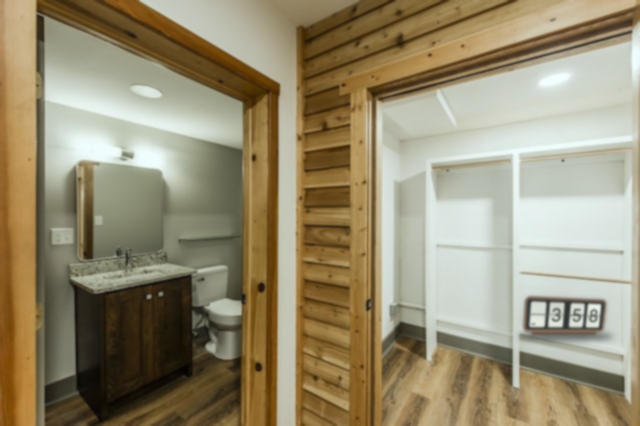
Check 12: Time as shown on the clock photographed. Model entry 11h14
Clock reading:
3h58
